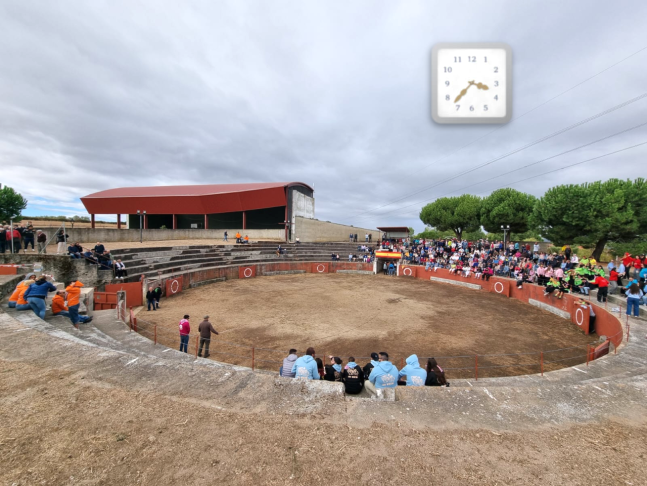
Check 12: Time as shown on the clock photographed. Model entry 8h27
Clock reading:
3h37
